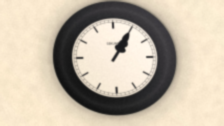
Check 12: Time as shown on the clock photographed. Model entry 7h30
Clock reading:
1h05
